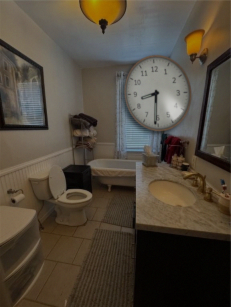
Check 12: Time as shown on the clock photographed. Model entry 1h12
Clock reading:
8h31
